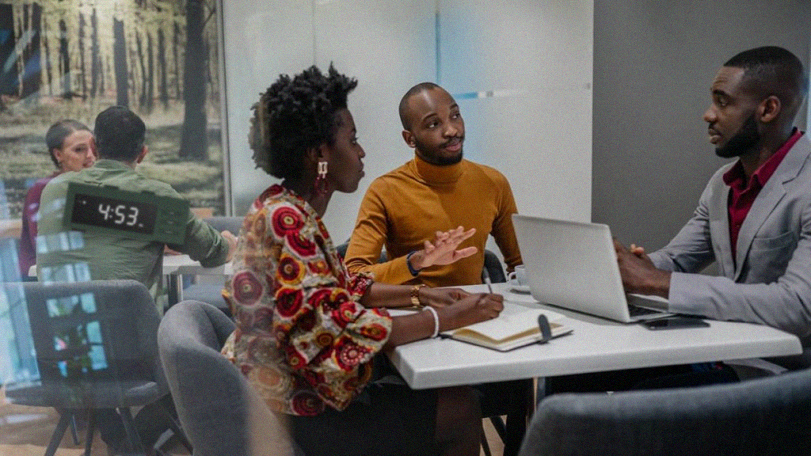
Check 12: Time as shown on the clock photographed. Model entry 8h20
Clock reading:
4h53
